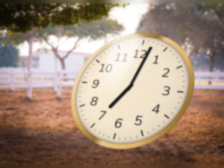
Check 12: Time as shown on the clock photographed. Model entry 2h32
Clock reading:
7h02
